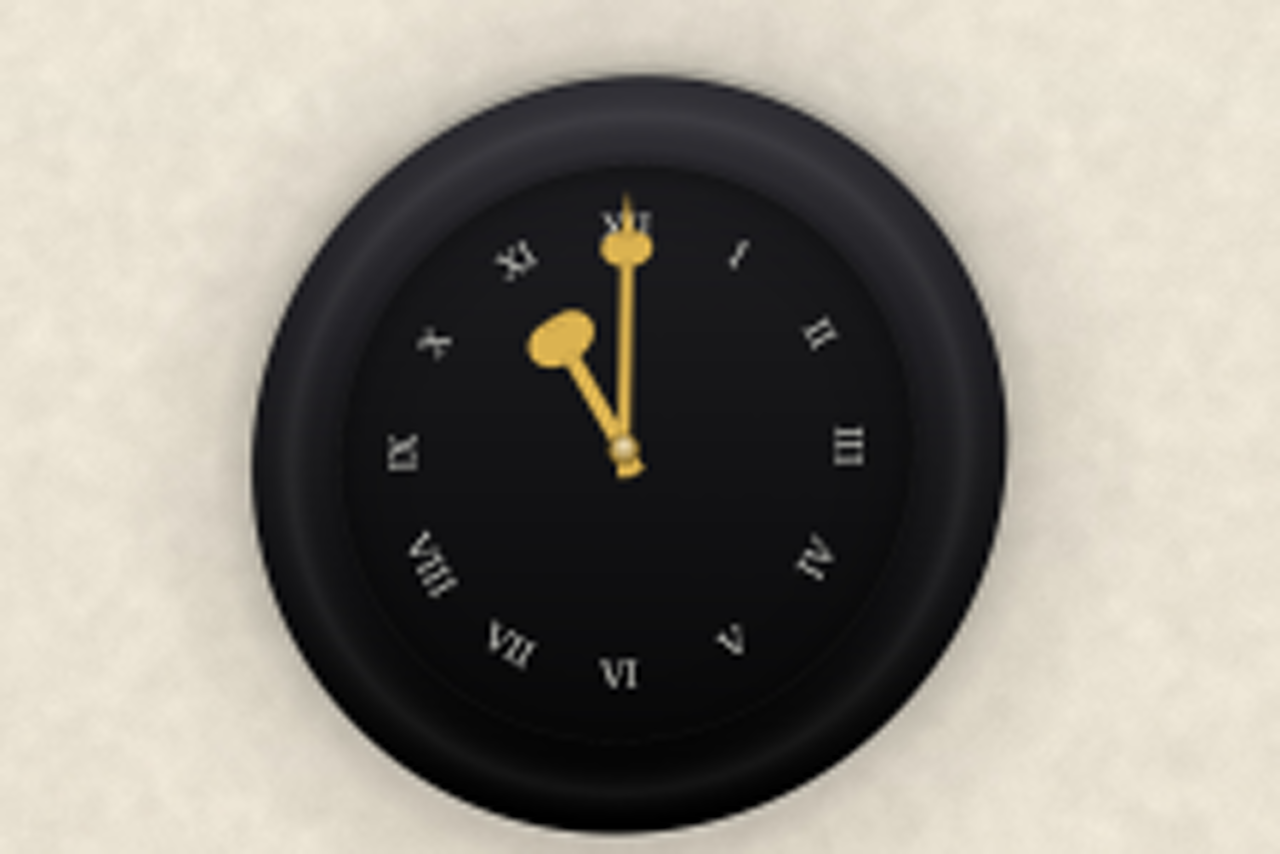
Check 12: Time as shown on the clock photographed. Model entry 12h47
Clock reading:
11h00
